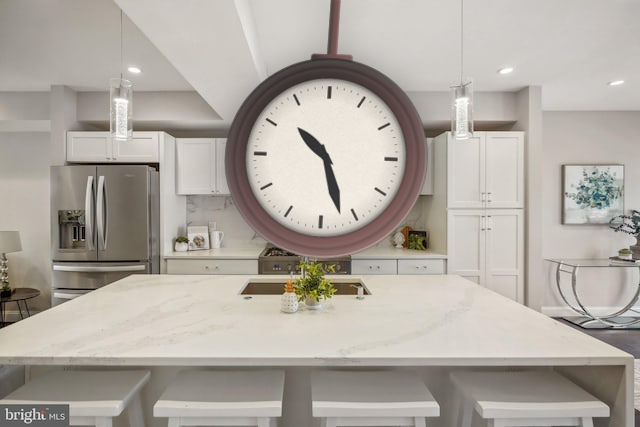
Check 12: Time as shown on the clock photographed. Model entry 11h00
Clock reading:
10h27
